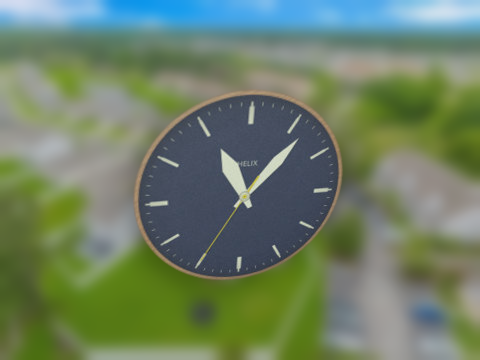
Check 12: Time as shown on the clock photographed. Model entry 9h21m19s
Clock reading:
11h06m35s
